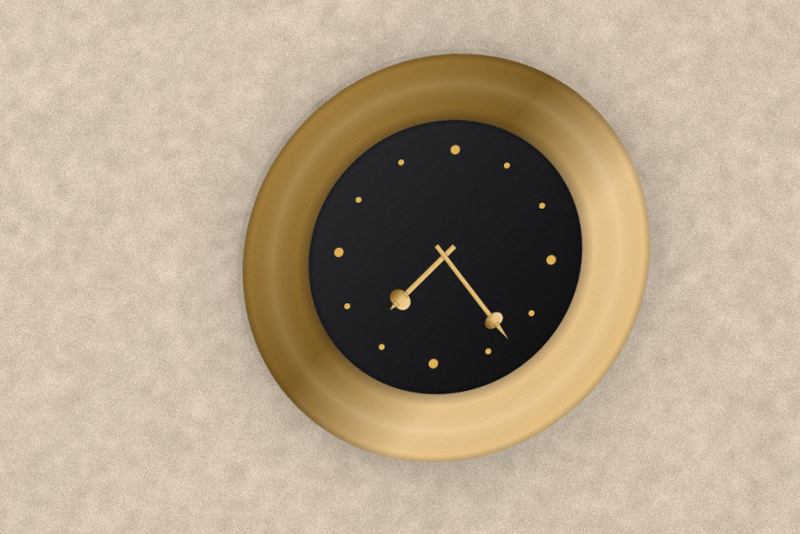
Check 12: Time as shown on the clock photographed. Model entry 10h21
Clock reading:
7h23
